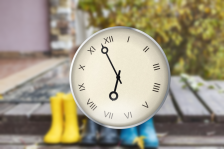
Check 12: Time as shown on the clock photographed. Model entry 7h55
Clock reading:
6h58
